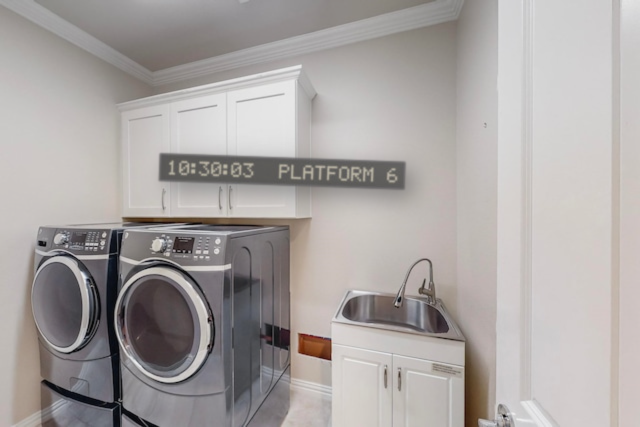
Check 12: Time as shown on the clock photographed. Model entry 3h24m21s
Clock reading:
10h30m03s
